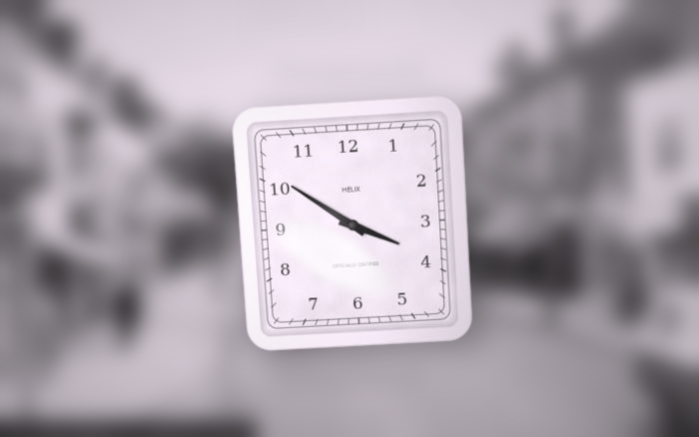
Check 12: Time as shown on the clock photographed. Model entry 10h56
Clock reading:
3h51
